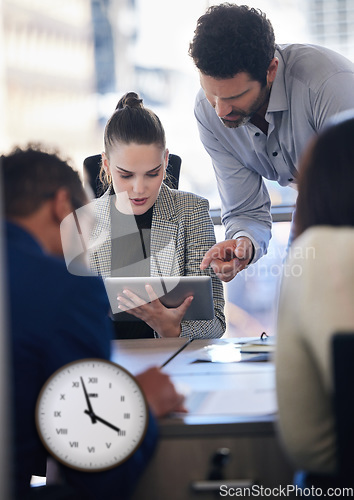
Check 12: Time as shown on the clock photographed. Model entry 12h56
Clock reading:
3h57
